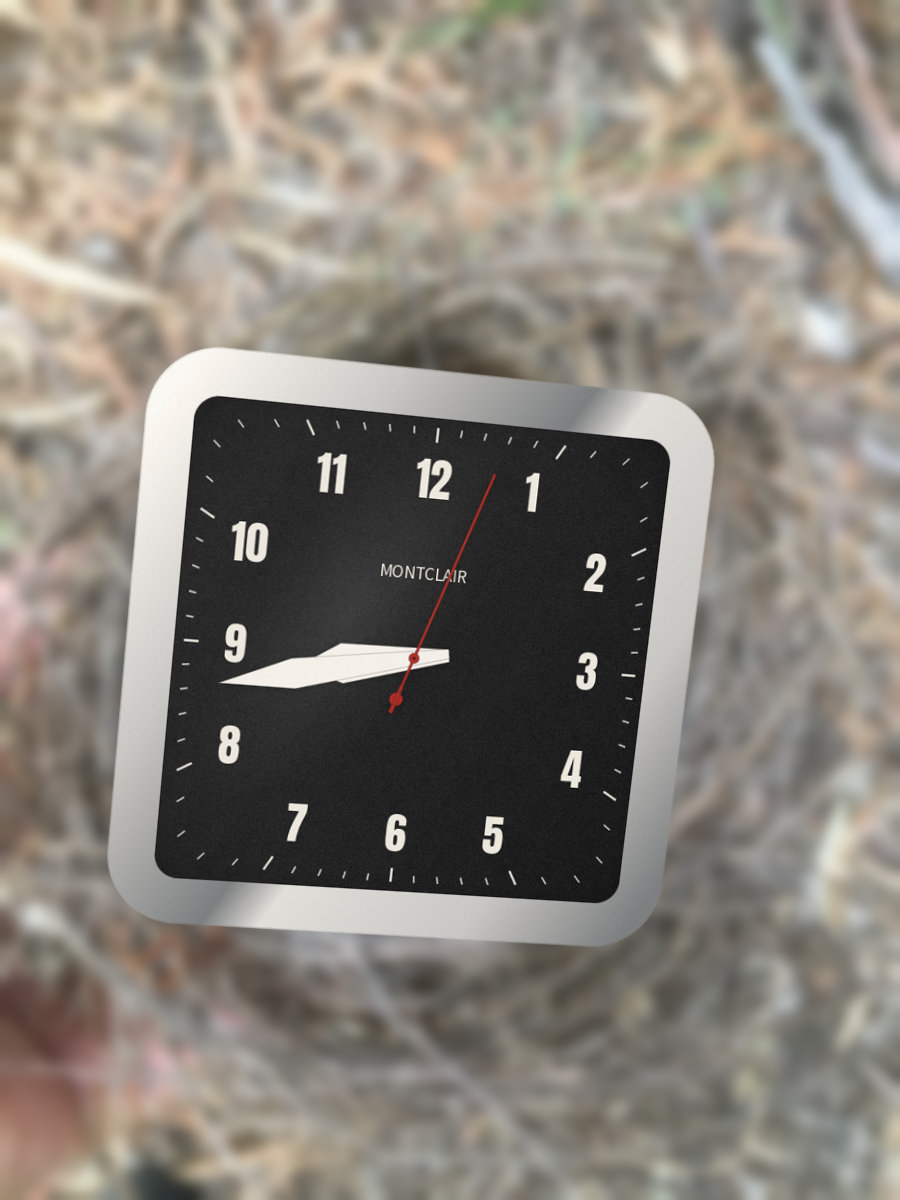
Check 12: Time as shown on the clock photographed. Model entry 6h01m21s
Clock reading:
8h43m03s
